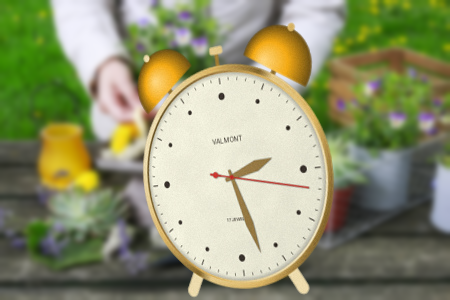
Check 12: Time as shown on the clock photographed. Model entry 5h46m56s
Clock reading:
2h27m17s
